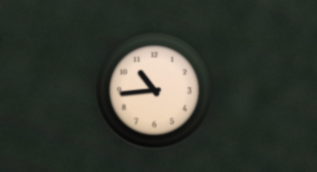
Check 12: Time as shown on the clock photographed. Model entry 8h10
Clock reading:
10h44
